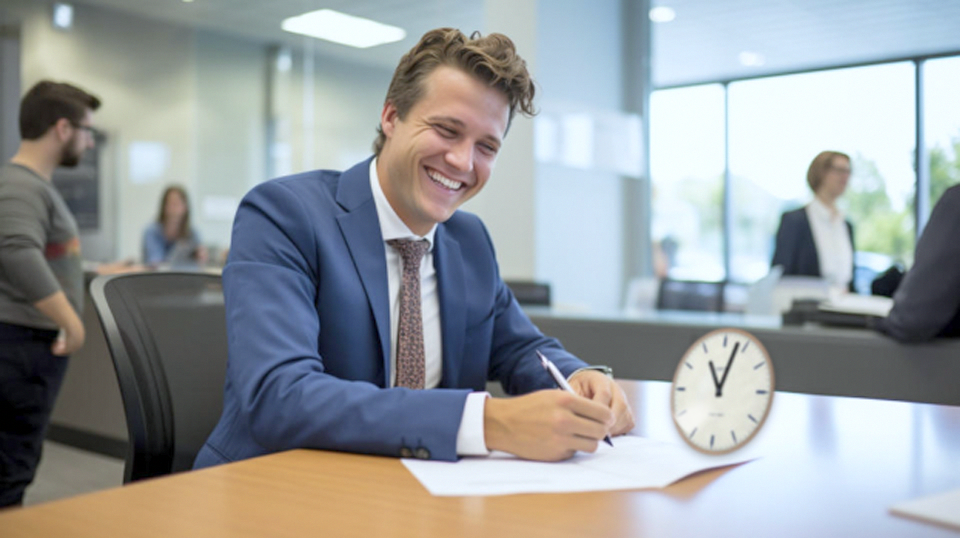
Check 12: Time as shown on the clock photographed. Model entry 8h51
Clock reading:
11h03
